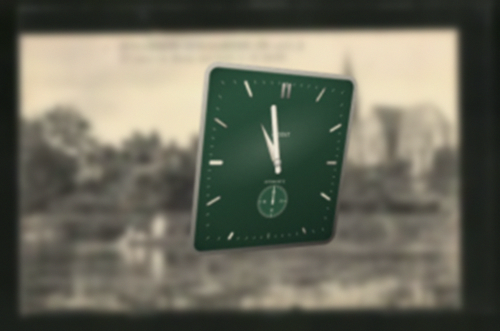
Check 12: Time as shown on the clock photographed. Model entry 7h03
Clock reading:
10h58
